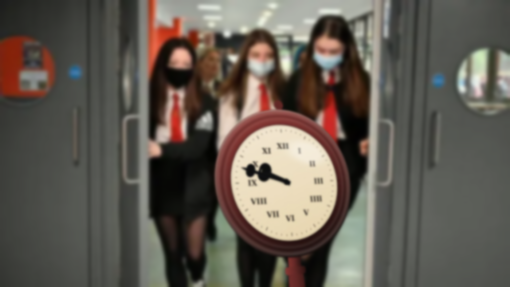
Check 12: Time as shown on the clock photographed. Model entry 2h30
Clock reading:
9h48
